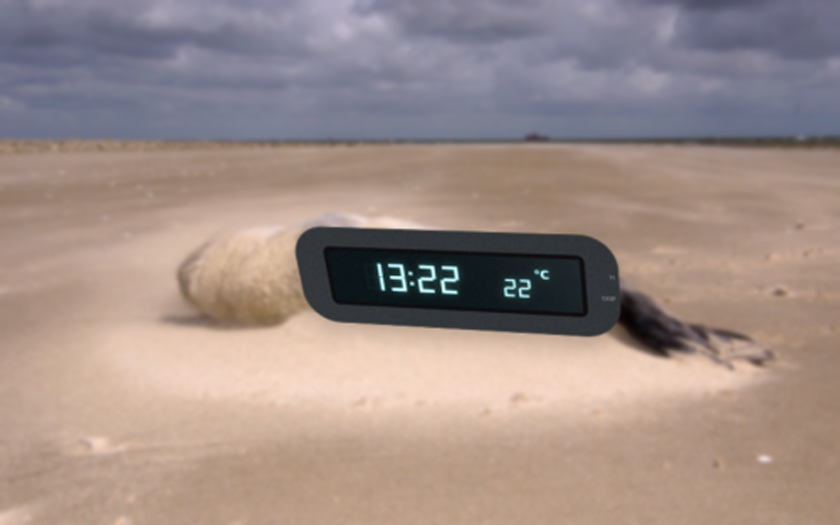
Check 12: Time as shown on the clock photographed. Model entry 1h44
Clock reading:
13h22
